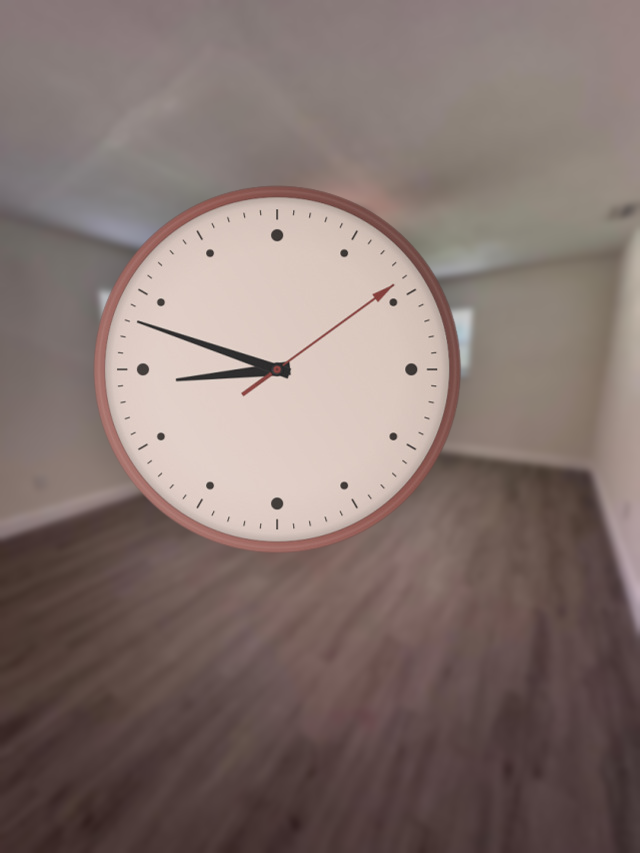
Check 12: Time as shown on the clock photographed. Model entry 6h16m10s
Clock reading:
8h48m09s
